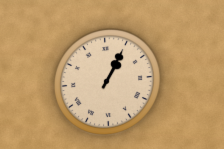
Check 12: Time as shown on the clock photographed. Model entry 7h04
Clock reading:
1h05
